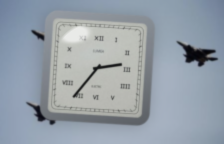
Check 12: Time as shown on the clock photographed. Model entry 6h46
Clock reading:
2h36
